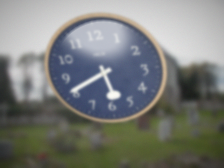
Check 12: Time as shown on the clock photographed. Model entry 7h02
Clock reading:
5h41
